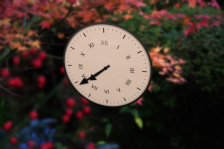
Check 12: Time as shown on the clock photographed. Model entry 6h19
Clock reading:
7h39
